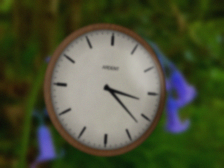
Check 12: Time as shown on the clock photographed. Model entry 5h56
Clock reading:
3h22
